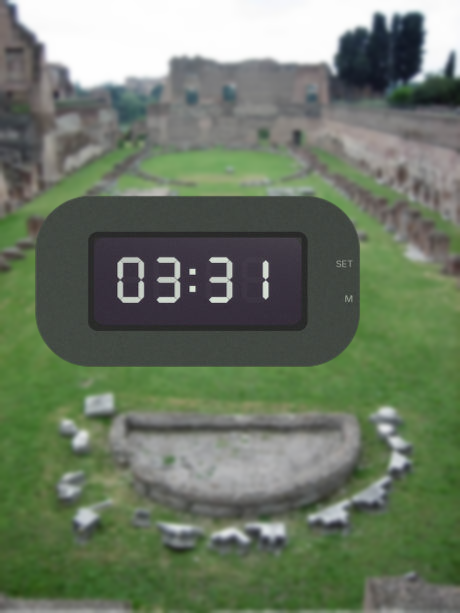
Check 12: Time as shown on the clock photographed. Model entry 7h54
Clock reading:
3h31
